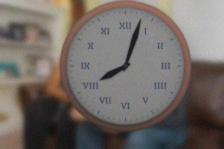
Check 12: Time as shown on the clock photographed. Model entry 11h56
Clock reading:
8h03
